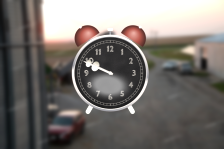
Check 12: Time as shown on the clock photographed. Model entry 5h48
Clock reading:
9h49
